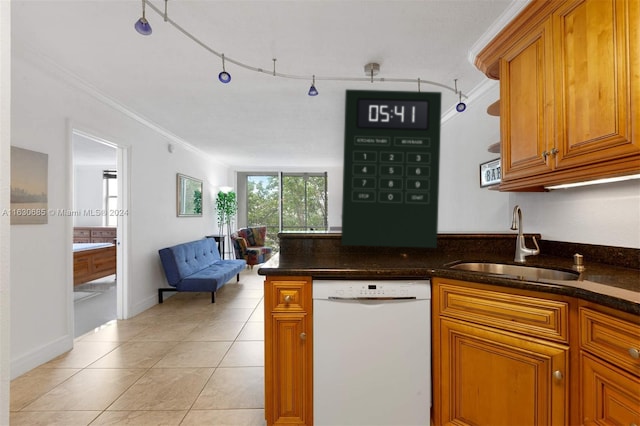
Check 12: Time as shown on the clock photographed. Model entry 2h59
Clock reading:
5h41
